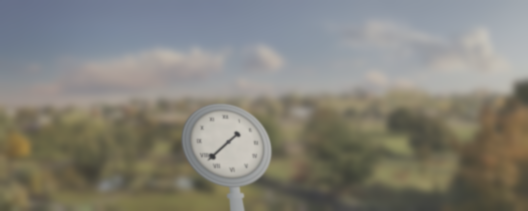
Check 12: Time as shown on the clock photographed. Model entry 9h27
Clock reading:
1h38
